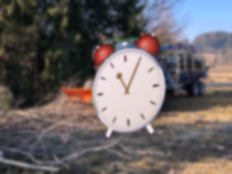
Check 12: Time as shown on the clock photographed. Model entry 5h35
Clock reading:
11h05
